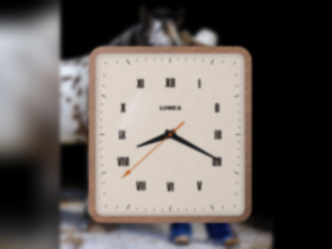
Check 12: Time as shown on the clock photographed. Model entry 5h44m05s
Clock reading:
8h19m38s
